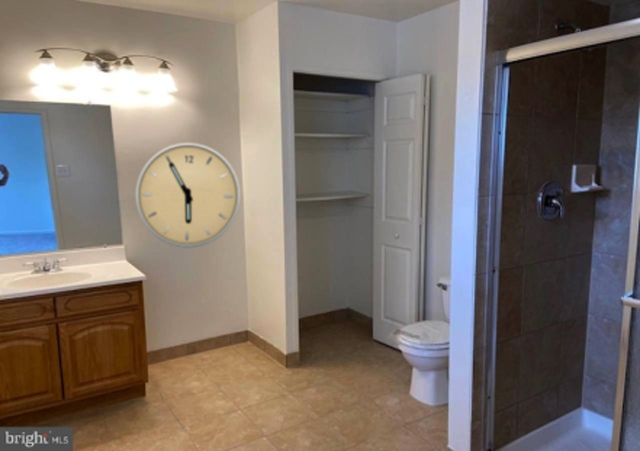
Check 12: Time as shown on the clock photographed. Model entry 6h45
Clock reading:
5h55
